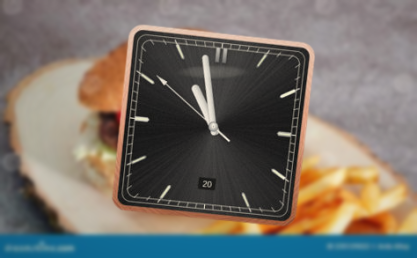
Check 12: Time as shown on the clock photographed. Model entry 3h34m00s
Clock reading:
10h57m51s
